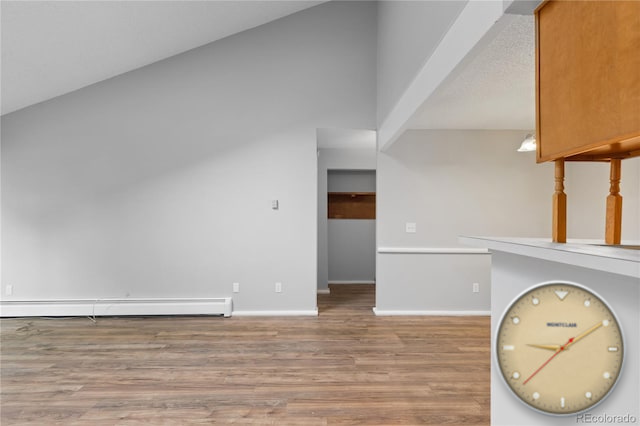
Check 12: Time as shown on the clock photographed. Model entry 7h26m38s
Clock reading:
9h09m38s
